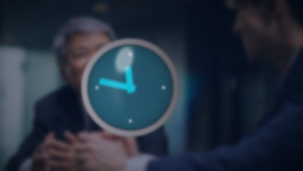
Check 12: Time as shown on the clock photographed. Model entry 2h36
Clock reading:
11h47
